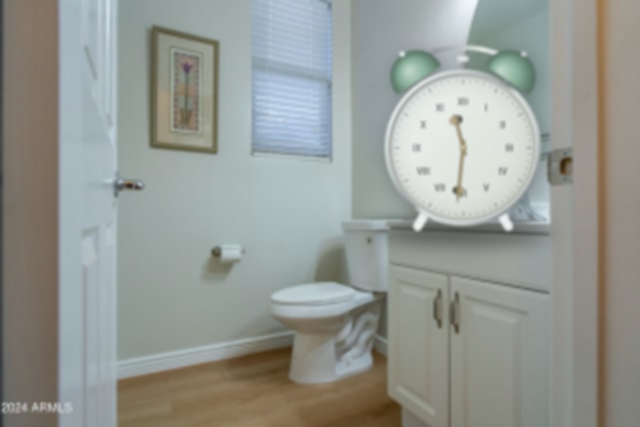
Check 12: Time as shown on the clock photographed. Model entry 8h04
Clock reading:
11h31
